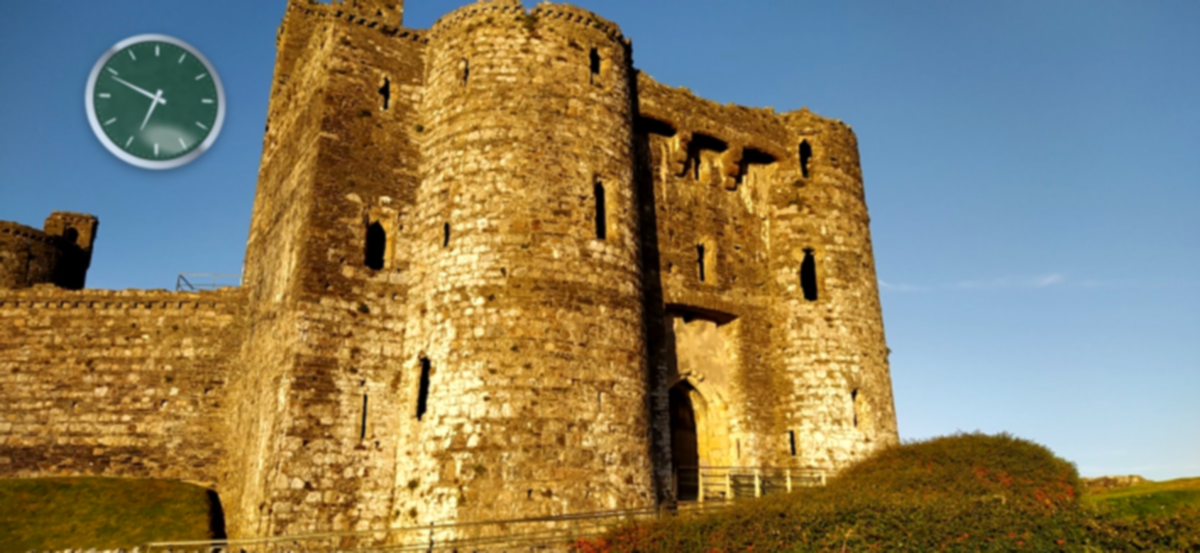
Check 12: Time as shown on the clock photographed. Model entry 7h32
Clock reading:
6h49
